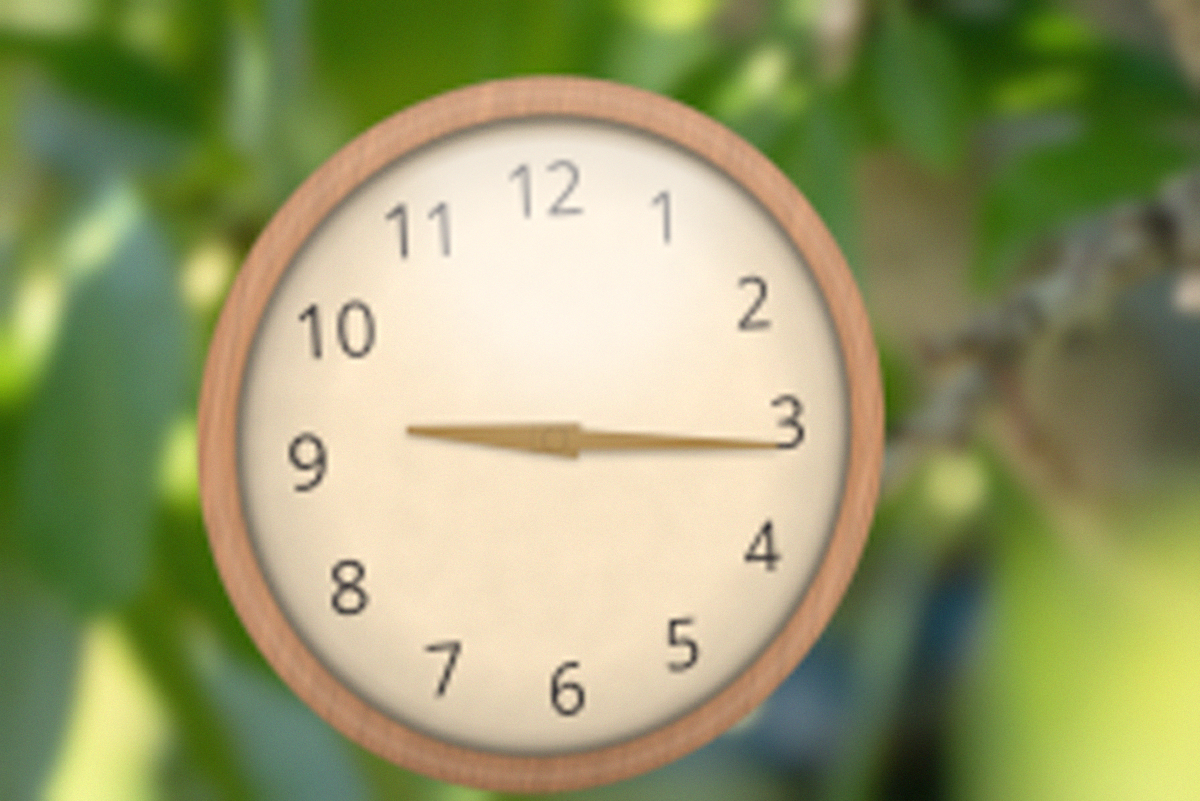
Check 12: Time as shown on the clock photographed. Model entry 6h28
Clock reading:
9h16
